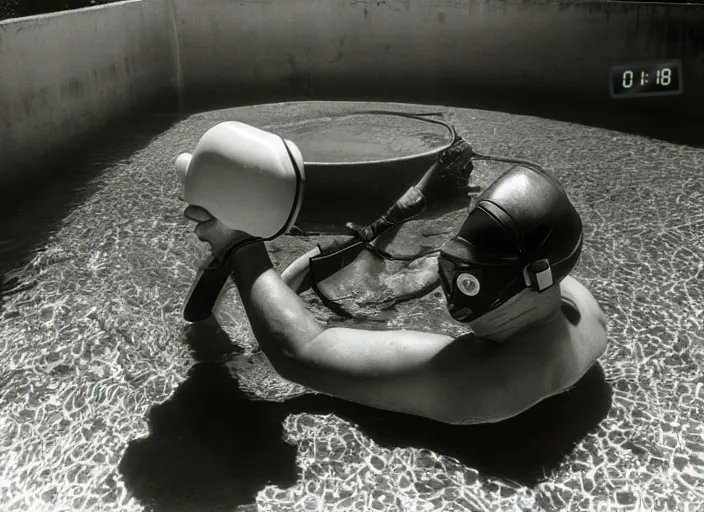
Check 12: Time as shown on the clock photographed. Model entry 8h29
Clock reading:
1h18
